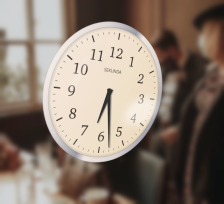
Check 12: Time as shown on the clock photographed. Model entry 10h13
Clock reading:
6h28
